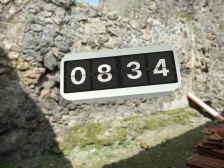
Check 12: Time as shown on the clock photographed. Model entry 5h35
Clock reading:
8h34
